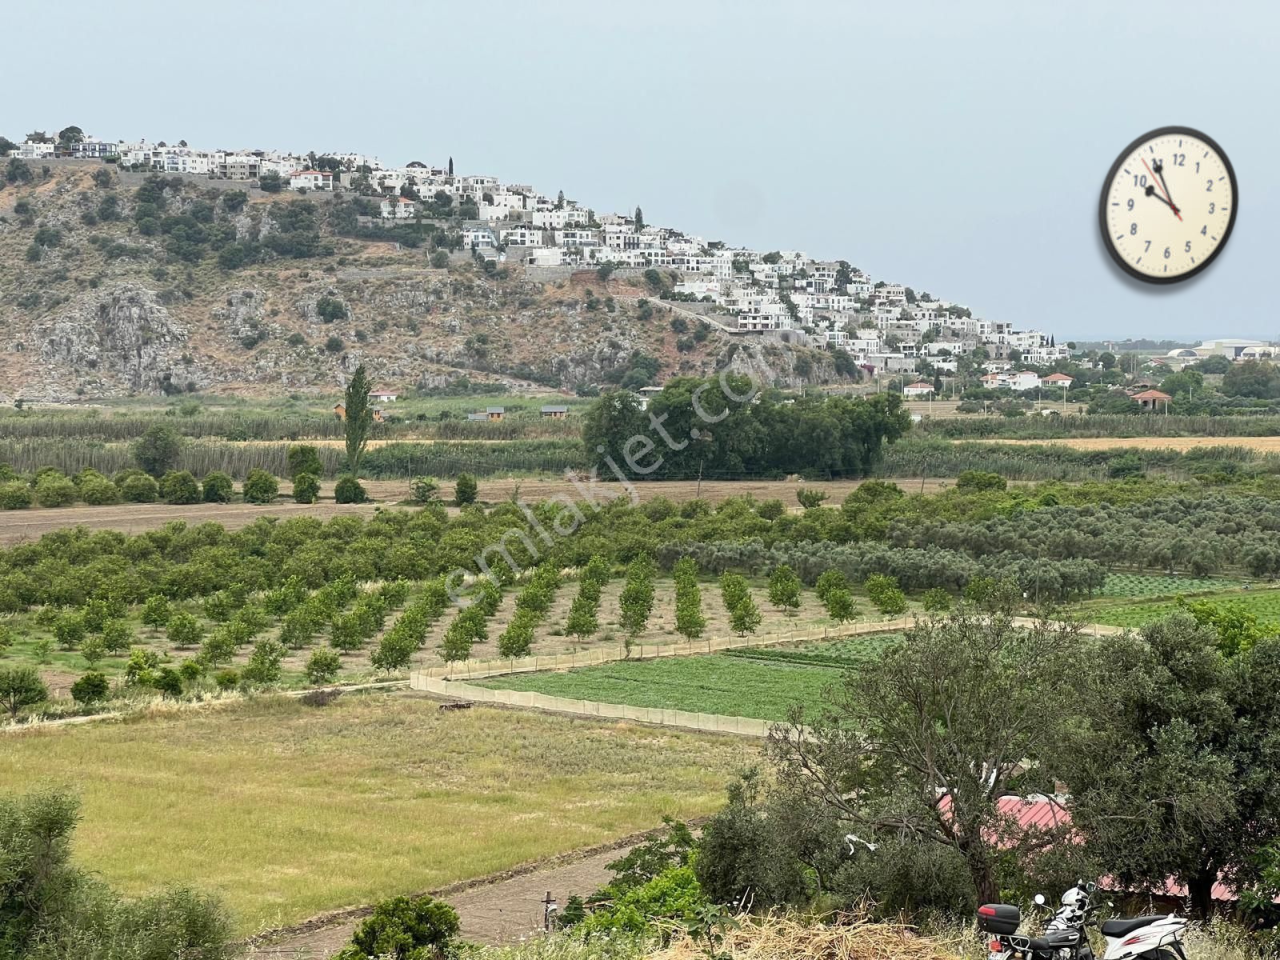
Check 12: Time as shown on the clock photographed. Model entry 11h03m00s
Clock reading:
9h54m53s
